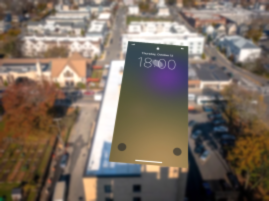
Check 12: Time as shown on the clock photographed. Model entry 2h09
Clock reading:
18h00
